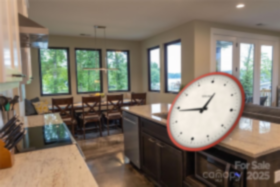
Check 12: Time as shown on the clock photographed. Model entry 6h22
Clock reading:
12h44
